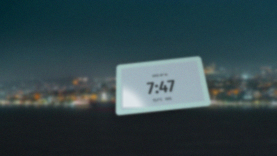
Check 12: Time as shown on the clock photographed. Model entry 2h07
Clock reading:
7h47
